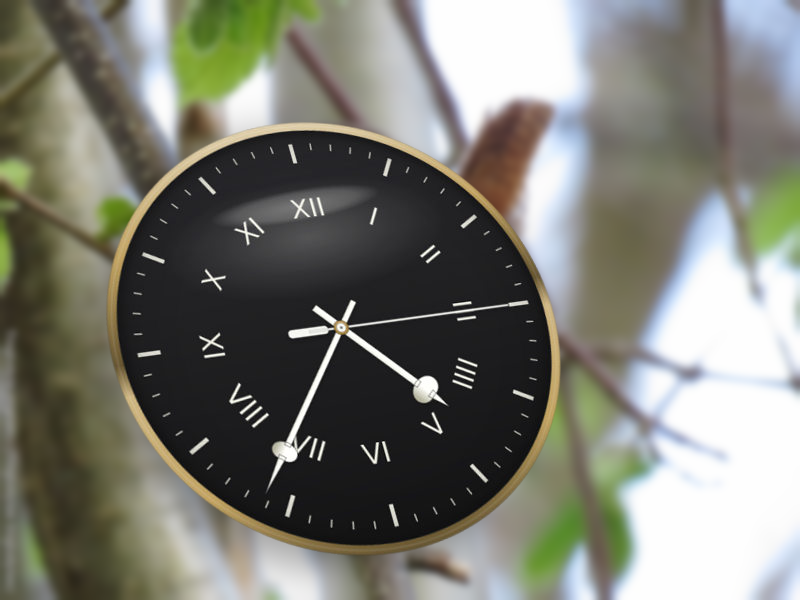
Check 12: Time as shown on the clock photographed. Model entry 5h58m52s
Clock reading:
4h36m15s
